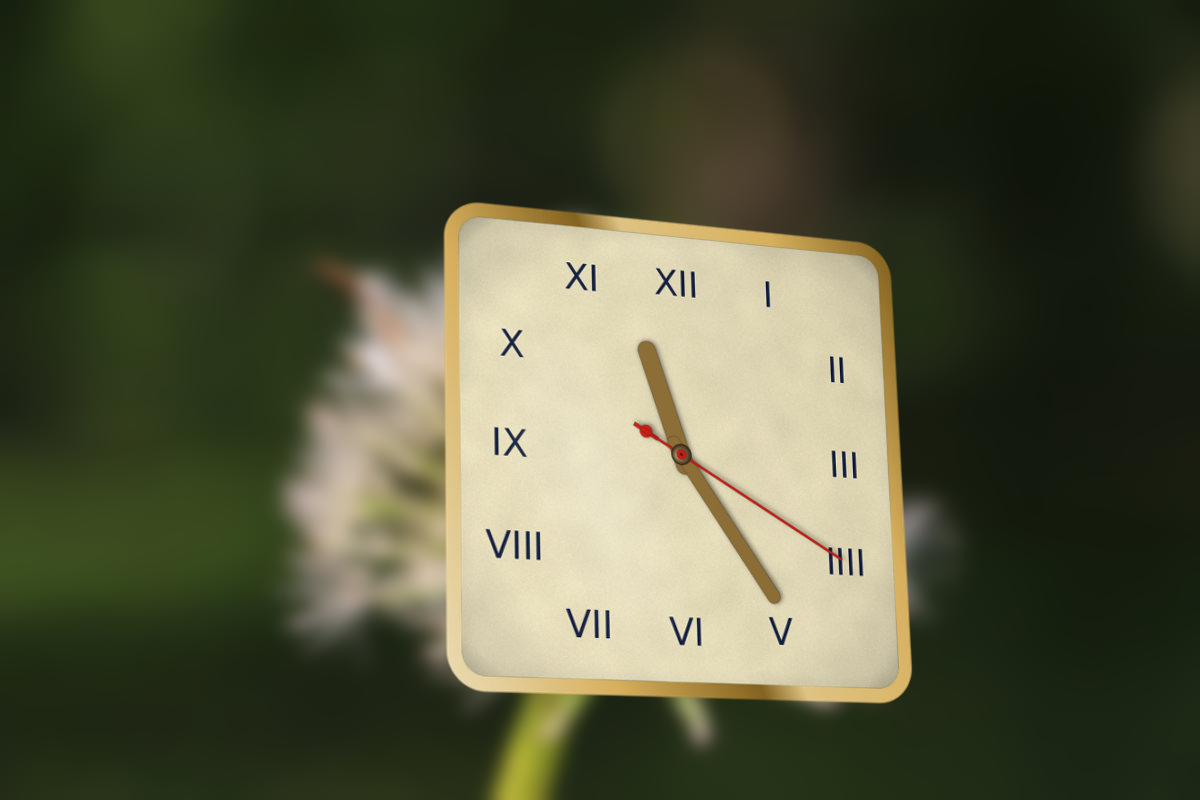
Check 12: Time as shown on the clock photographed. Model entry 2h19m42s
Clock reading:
11h24m20s
